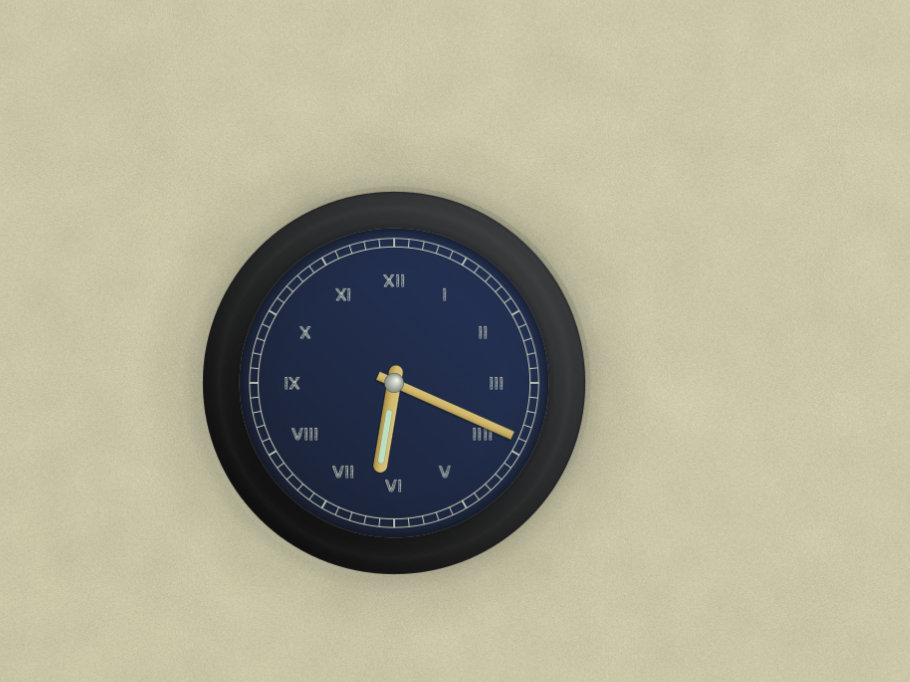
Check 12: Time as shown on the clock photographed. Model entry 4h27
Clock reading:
6h19
